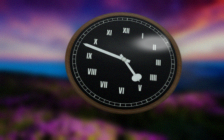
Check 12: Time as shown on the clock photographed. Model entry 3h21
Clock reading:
4h48
